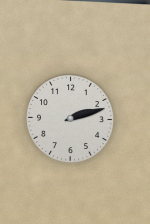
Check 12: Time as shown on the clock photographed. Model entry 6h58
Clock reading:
2h12
